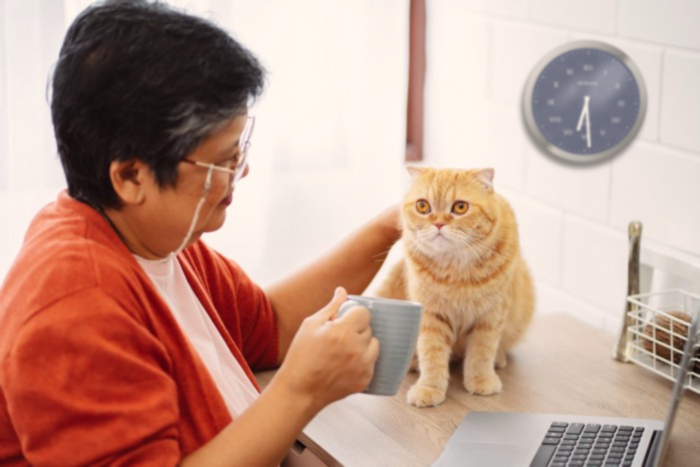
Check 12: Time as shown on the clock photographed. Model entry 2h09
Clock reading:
6h29
